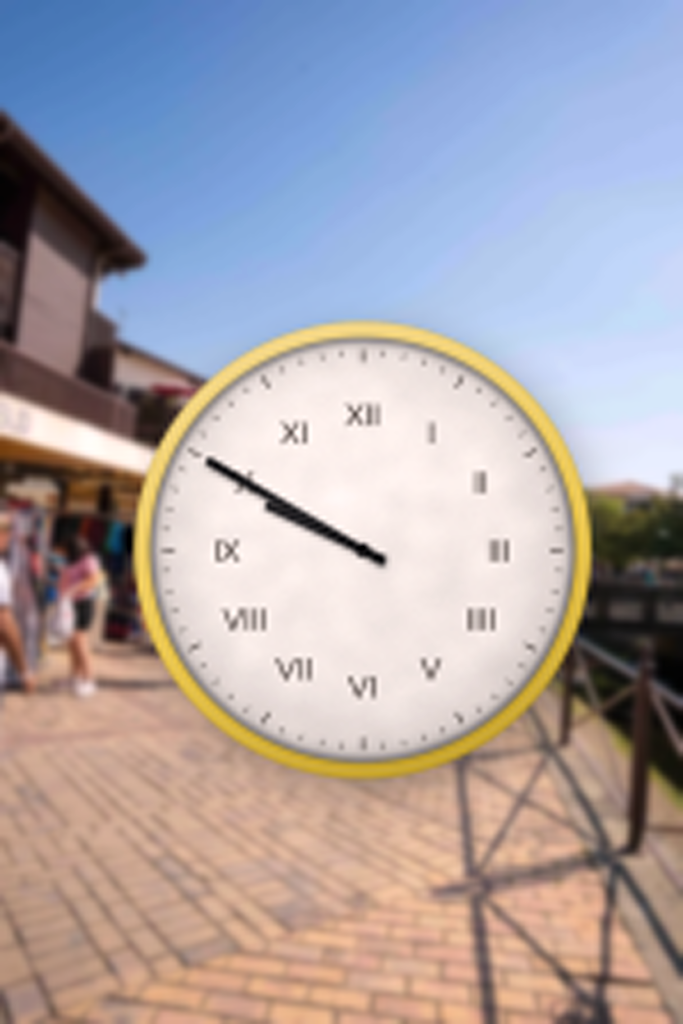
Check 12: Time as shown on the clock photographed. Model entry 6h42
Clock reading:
9h50
